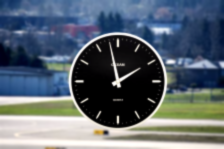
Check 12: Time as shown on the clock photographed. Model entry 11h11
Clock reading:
1h58
